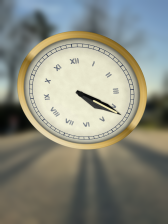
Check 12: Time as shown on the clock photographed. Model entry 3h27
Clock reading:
4h21
